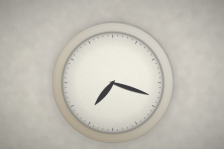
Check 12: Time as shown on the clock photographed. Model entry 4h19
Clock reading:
7h18
